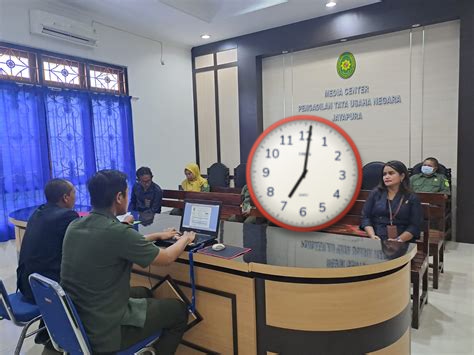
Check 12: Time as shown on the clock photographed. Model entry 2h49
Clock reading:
7h01
